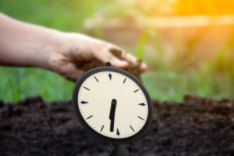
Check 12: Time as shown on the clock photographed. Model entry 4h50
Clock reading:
6h32
